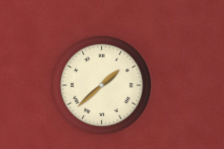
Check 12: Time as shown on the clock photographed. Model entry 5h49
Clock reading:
1h38
